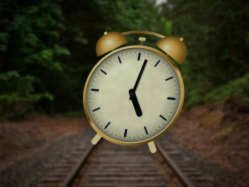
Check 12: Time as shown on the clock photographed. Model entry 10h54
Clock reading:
5h02
